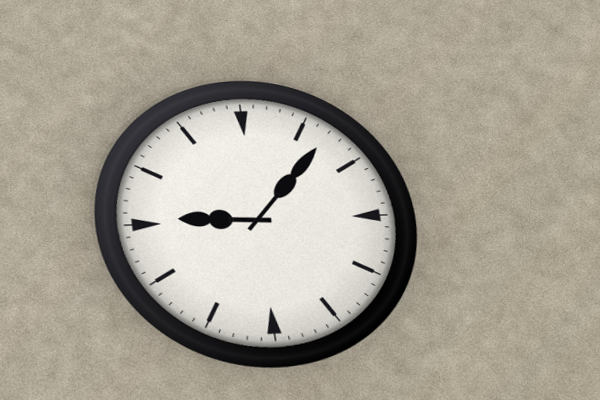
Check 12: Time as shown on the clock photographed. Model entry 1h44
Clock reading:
9h07
